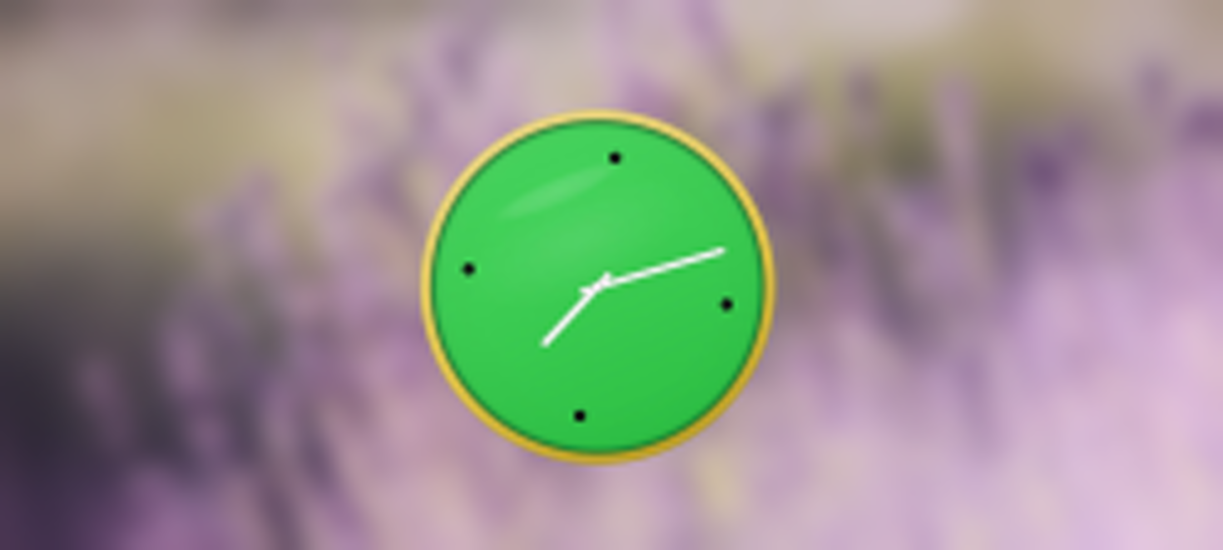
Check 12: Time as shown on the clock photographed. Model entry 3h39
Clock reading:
7h11
